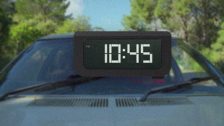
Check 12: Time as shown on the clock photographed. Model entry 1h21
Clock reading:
10h45
